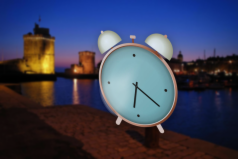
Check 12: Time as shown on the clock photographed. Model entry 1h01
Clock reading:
6h21
